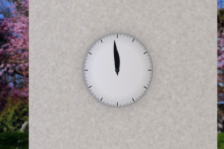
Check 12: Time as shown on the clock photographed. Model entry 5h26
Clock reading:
11h59
